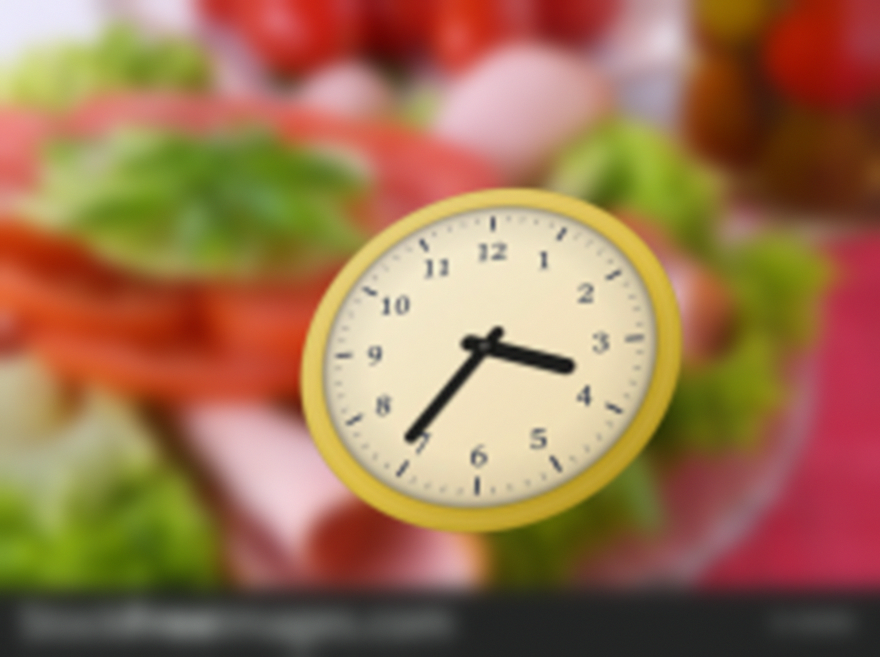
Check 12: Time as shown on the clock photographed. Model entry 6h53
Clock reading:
3h36
